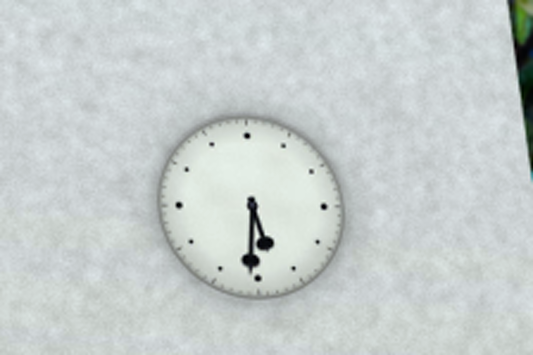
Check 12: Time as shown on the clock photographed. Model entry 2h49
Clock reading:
5h31
